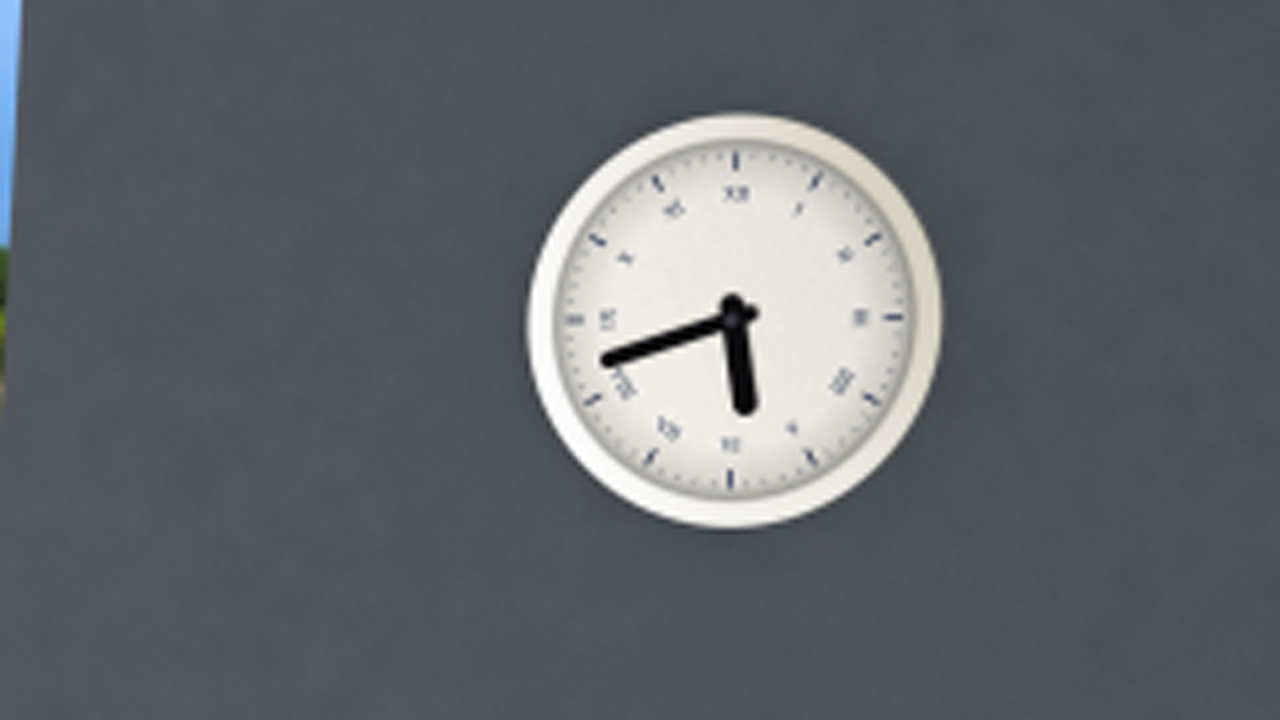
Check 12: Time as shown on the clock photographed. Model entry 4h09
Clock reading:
5h42
